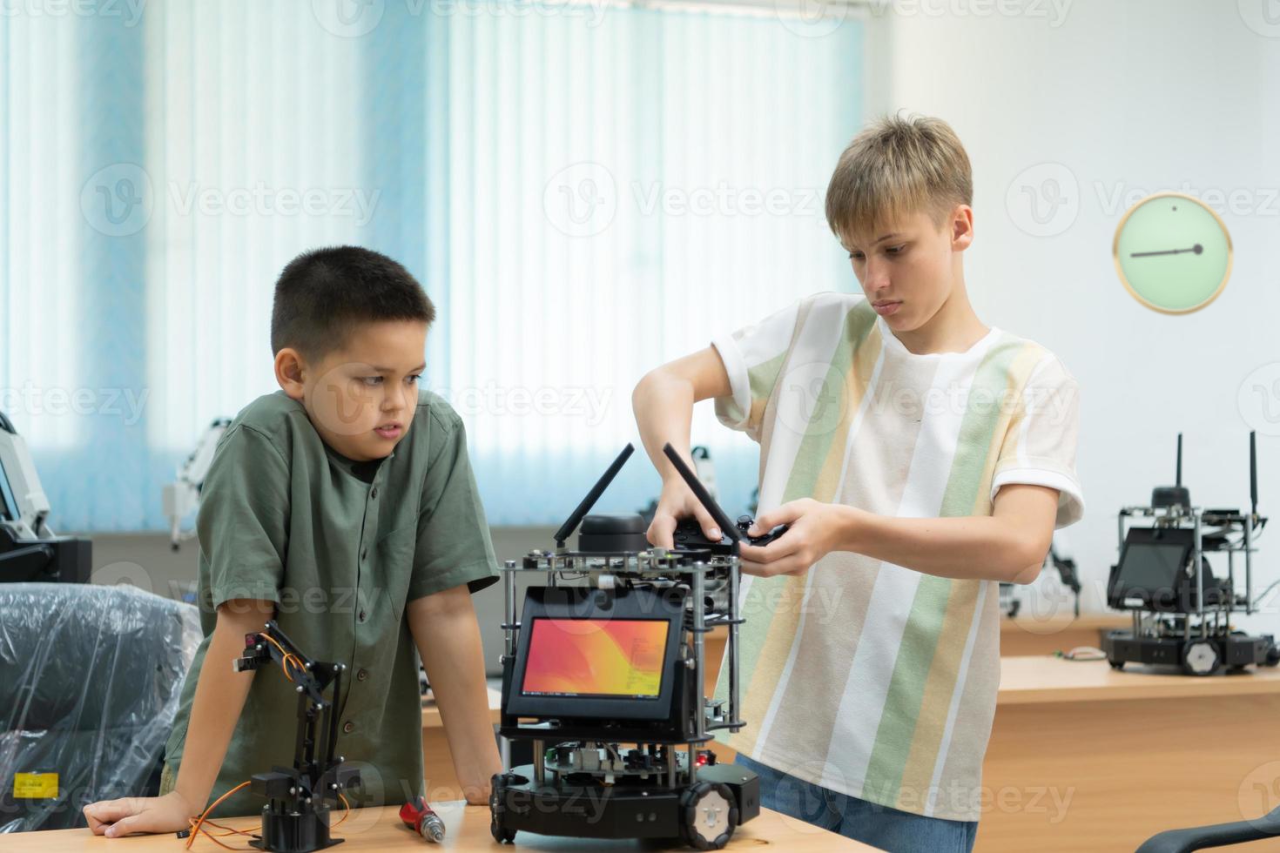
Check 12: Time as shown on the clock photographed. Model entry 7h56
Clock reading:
2h44
